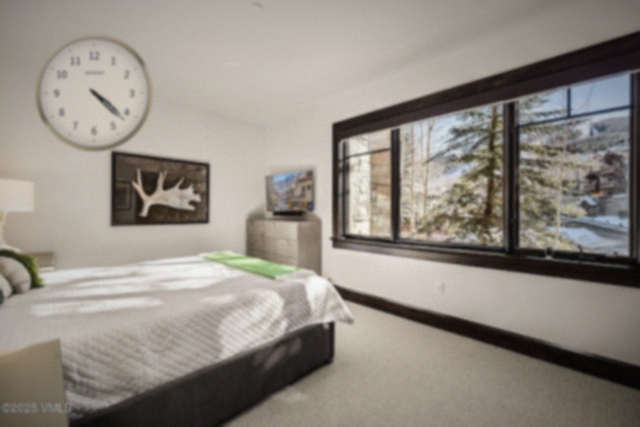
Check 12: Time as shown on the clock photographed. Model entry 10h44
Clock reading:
4h22
